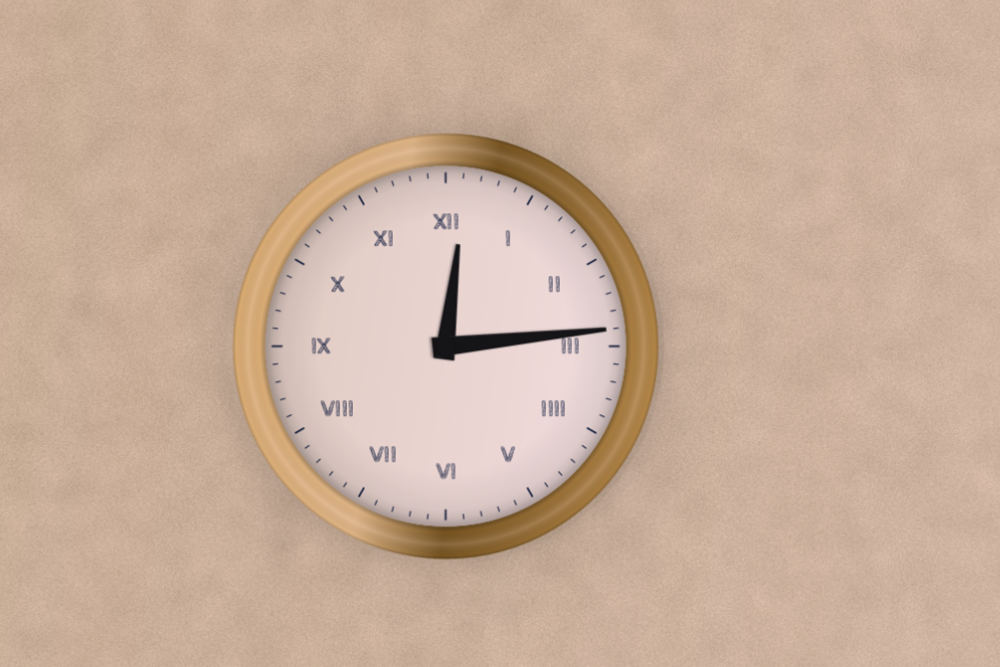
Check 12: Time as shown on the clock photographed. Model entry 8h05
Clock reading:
12h14
